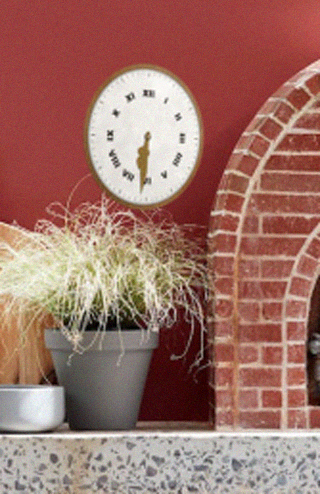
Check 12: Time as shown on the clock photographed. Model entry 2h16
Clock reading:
6h31
